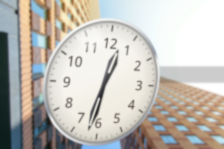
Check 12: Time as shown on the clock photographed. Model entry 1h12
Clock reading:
12h32
